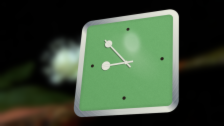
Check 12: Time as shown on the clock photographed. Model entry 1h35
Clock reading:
8h53
